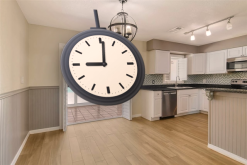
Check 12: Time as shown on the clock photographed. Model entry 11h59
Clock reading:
9h01
